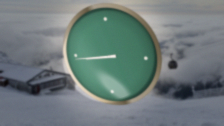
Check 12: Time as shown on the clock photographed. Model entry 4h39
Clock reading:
8h44
